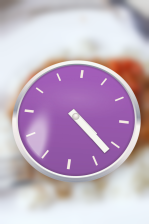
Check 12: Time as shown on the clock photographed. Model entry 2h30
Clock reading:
4h22
